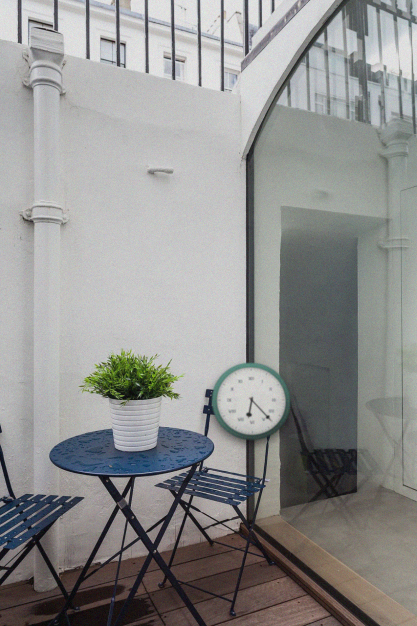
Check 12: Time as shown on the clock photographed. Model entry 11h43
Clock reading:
6h23
